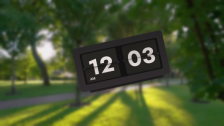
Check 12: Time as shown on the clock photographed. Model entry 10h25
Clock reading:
12h03
